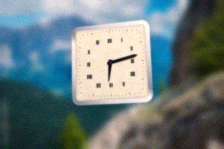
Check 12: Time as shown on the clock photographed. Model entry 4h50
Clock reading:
6h13
